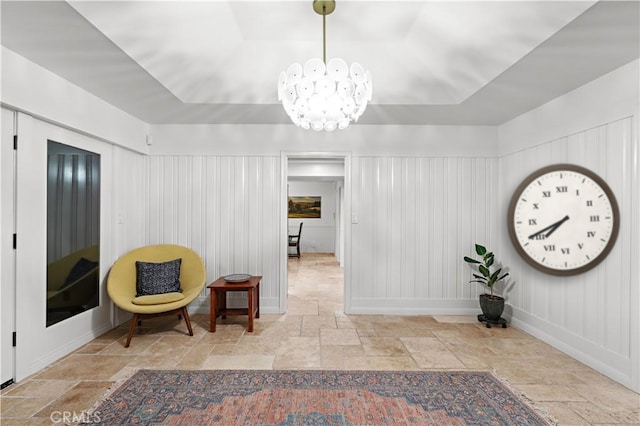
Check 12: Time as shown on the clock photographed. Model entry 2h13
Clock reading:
7h41
